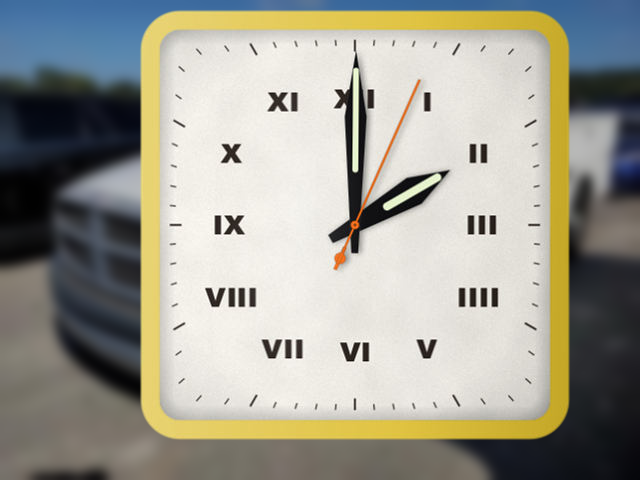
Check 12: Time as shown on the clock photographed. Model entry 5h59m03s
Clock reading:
2h00m04s
